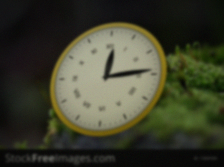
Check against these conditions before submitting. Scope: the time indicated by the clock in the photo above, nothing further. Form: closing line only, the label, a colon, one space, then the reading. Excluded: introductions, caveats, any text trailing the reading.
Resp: 12:14
